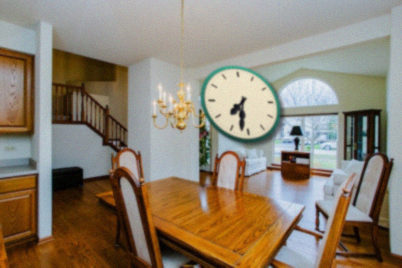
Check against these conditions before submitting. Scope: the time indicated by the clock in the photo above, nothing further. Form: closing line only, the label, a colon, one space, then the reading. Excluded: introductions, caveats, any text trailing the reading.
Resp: 7:32
